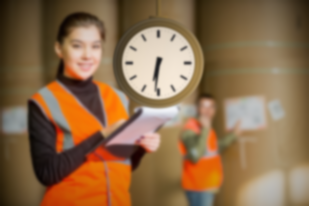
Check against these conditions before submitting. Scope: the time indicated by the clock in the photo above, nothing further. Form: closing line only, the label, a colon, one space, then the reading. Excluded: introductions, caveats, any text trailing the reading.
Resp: 6:31
